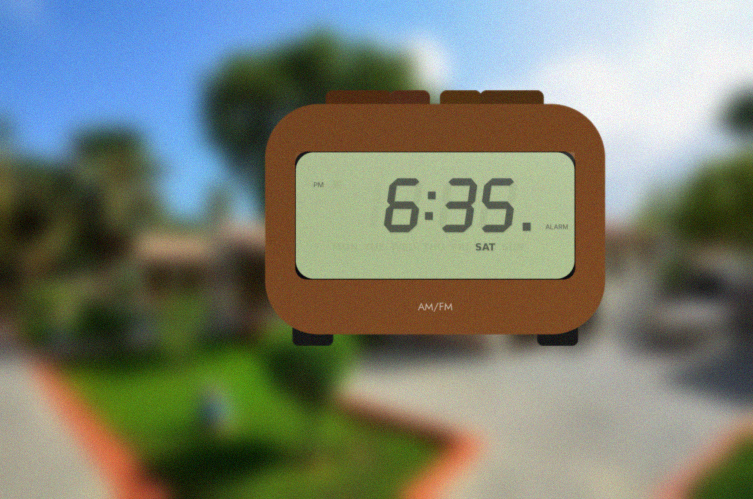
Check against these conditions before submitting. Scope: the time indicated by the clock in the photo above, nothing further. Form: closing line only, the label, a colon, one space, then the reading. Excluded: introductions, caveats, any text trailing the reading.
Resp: 6:35
